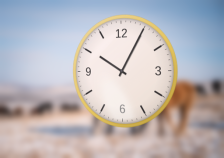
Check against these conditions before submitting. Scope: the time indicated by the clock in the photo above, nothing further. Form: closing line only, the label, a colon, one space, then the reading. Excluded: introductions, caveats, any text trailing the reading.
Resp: 10:05
